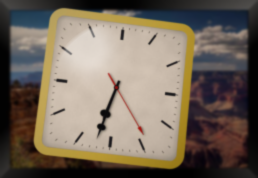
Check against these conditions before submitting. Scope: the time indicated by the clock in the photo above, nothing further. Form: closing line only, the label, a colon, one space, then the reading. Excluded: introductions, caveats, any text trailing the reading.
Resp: 6:32:24
